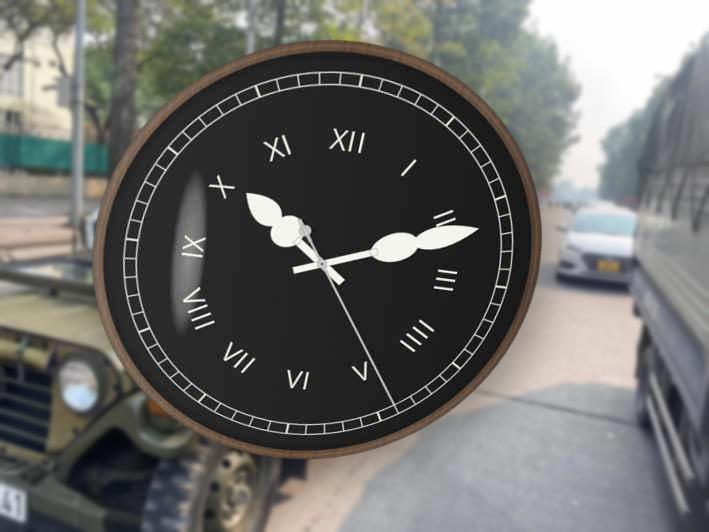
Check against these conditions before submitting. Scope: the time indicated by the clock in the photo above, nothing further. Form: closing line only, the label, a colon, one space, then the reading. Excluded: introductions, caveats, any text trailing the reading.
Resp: 10:11:24
